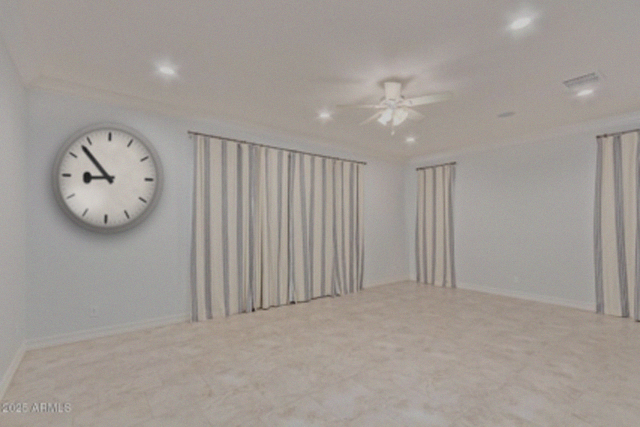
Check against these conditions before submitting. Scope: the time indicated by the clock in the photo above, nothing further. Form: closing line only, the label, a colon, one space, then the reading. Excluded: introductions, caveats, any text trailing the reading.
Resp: 8:53
